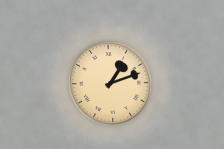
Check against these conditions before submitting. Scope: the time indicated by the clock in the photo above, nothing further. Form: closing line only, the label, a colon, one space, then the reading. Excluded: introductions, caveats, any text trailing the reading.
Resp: 1:12
